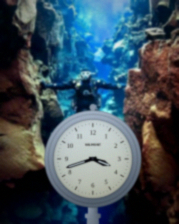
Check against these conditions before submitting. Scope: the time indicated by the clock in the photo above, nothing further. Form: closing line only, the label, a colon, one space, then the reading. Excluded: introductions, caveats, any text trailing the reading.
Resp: 3:42
